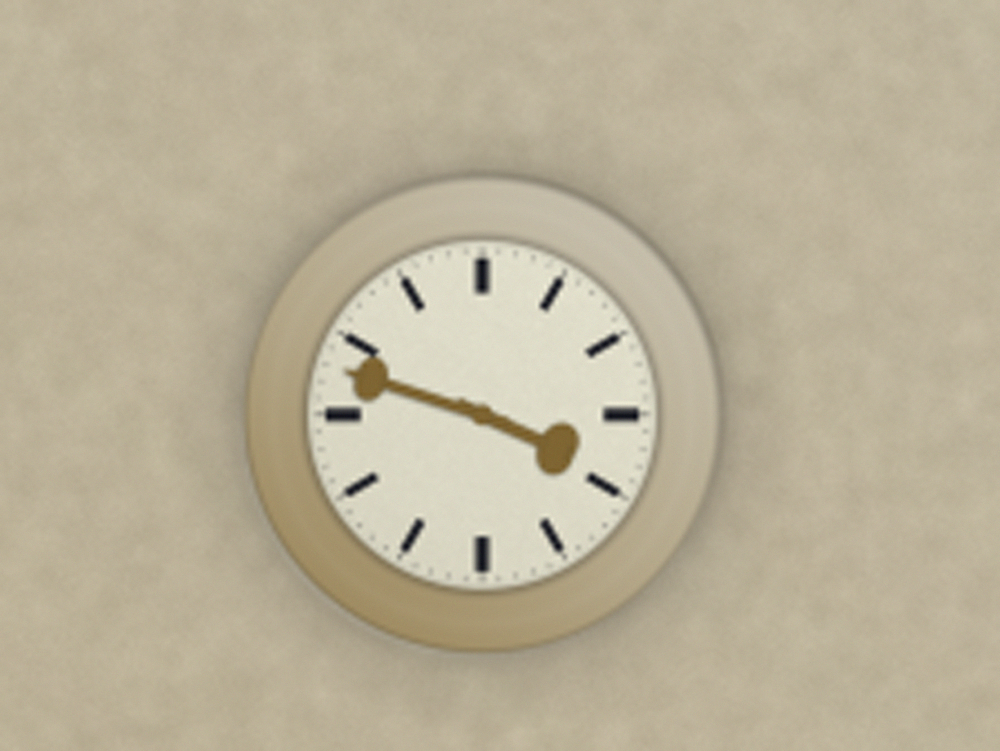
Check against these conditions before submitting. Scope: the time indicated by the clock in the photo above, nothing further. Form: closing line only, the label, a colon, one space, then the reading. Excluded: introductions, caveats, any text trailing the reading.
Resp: 3:48
